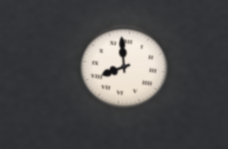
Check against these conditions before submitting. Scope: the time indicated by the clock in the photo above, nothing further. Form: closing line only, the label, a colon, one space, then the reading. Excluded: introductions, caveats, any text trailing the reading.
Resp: 7:58
